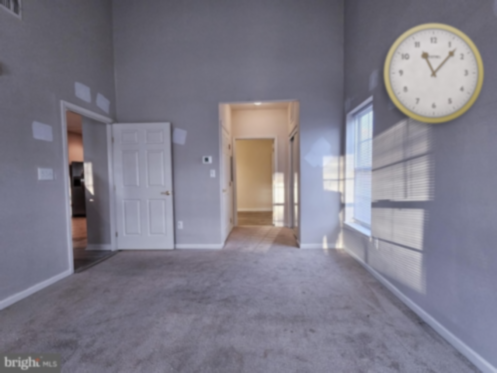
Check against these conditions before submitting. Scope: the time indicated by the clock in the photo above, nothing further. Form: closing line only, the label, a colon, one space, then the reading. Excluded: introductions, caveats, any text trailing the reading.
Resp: 11:07
